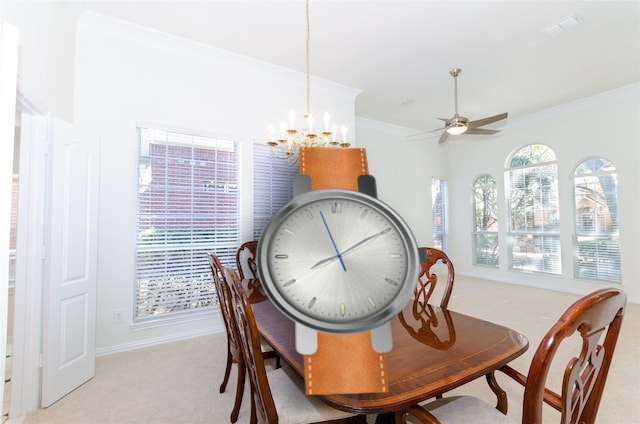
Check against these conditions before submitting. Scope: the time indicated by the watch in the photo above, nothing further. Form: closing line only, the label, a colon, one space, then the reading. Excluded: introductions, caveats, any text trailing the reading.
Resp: 8:09:57
